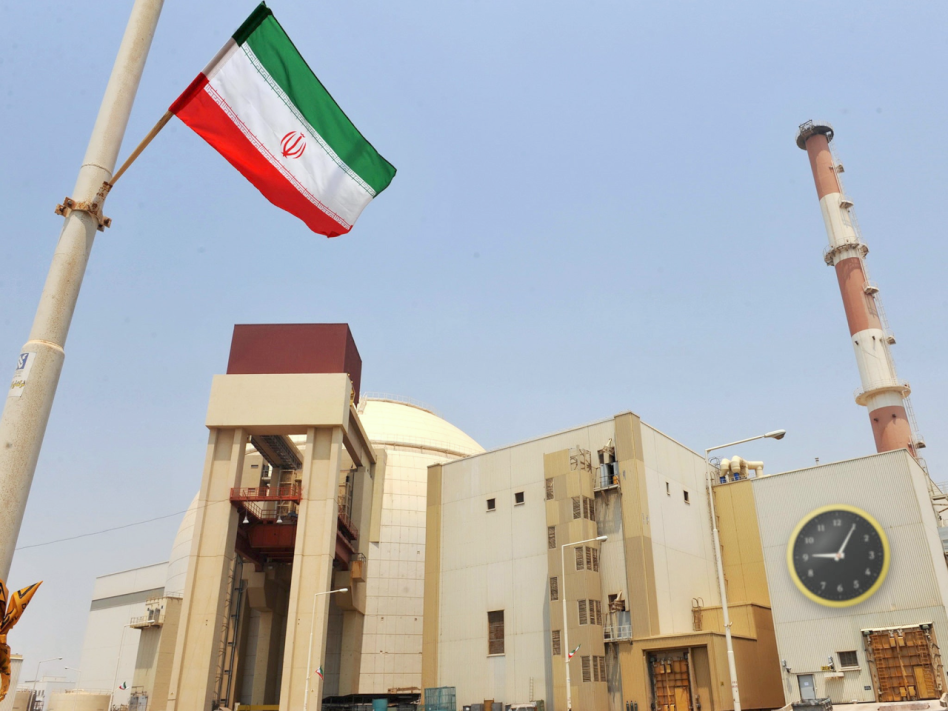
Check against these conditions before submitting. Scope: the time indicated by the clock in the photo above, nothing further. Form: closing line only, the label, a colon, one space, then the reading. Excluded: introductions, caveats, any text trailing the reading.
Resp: 9:05
